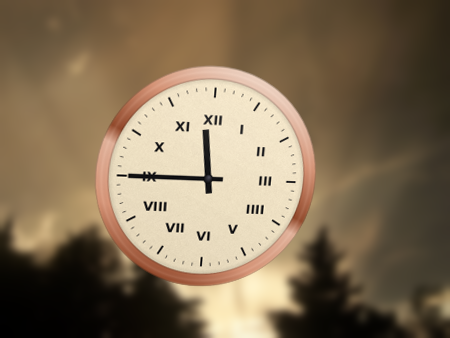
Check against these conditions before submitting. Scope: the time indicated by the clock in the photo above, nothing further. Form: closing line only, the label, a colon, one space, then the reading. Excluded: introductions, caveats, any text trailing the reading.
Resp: 11:45
